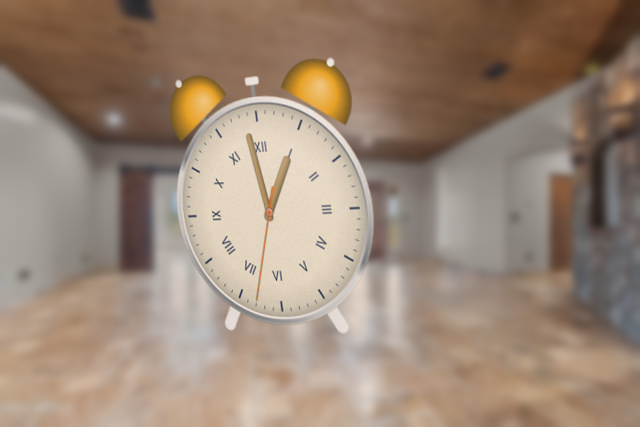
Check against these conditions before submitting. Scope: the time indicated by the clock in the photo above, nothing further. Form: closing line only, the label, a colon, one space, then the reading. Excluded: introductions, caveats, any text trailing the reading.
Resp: 12:58:33
